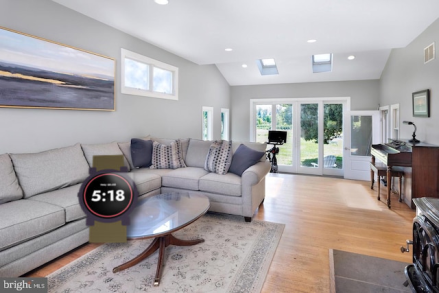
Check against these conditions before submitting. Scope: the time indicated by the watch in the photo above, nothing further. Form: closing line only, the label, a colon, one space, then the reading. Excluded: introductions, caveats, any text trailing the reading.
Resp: 5:18
